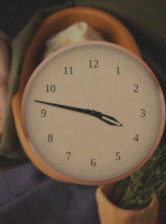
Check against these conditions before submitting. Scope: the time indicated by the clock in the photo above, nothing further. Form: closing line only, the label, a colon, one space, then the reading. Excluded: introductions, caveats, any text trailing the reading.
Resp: 3:47
